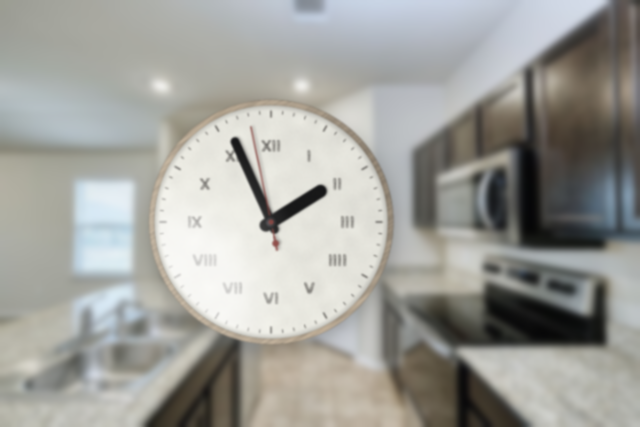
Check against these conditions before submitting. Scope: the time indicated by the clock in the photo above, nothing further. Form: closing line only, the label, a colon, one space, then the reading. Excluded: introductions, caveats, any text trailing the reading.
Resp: 1:55:58
